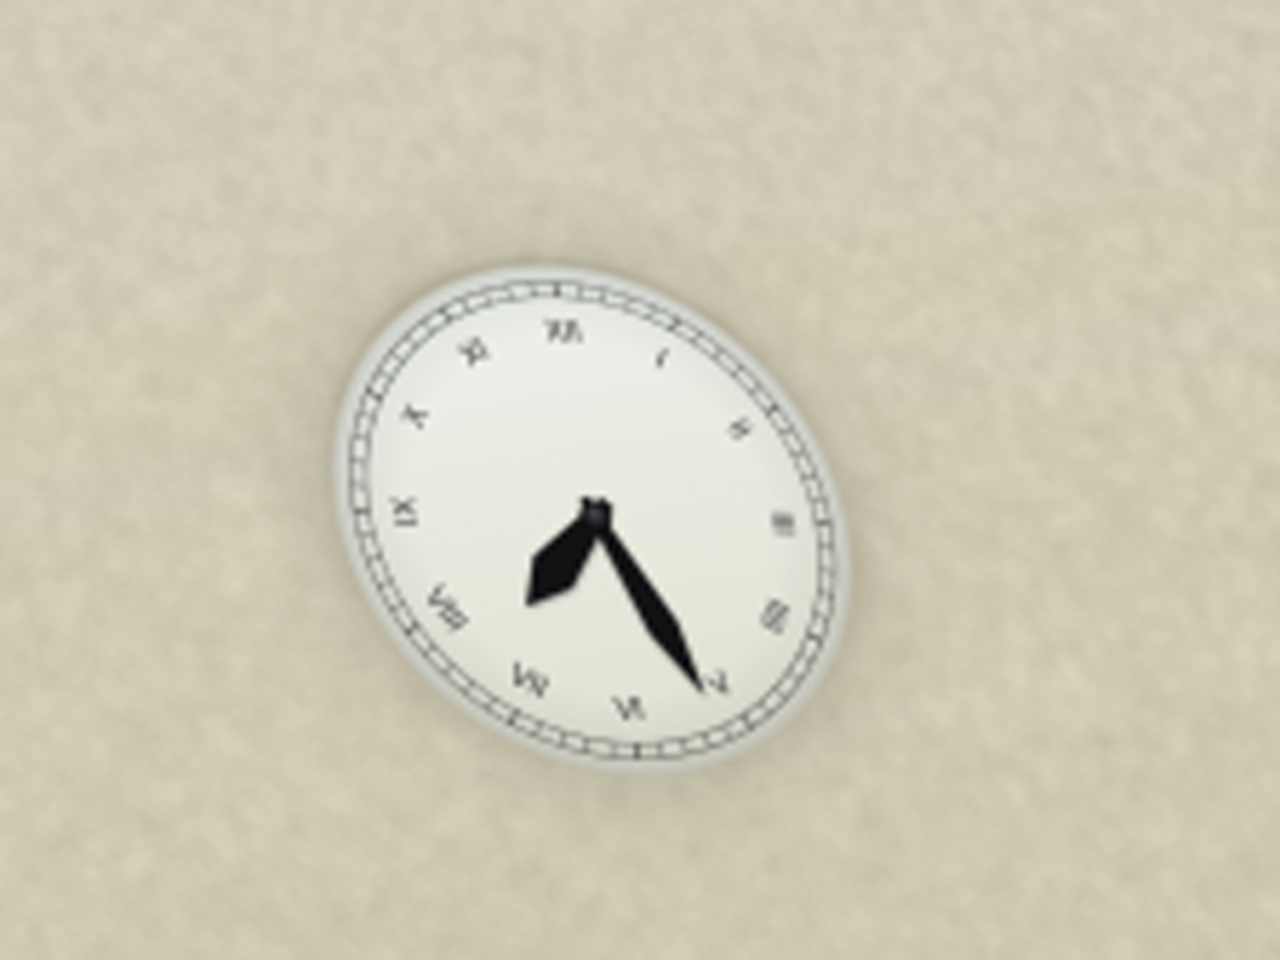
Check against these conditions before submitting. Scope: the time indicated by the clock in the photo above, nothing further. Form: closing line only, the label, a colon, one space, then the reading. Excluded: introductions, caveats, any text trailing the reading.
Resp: 7:26
